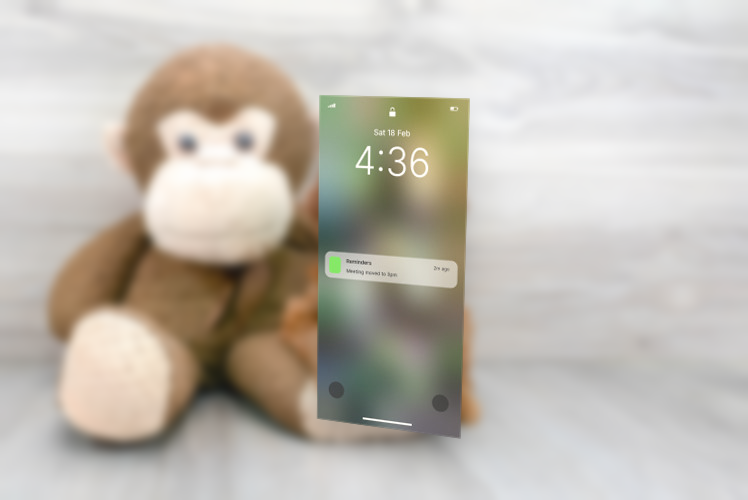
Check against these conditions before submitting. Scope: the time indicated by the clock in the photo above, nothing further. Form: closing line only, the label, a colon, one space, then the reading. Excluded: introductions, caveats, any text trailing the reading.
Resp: 4:36
